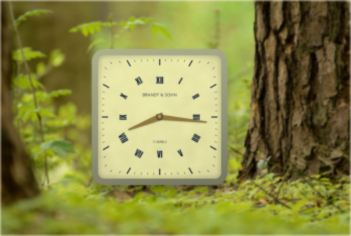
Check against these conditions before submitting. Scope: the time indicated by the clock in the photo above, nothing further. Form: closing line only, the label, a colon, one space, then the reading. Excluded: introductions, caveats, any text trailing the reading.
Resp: 8:16
